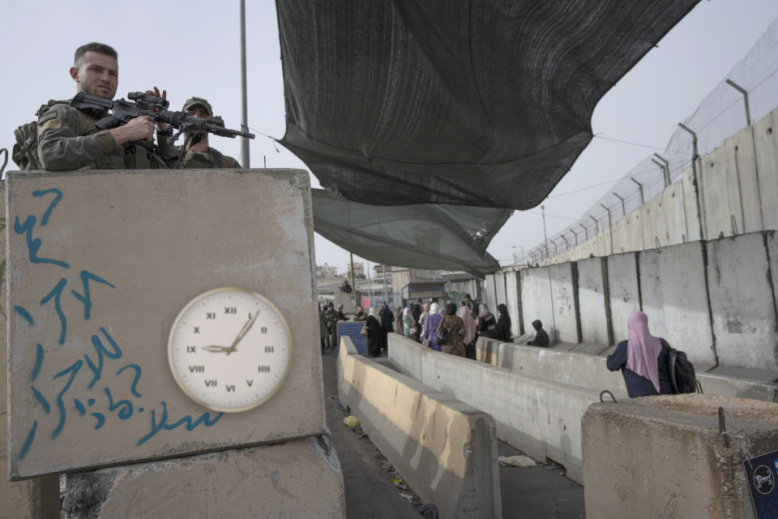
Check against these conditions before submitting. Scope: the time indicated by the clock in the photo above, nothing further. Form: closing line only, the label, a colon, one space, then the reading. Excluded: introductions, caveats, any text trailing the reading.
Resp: 9:06
